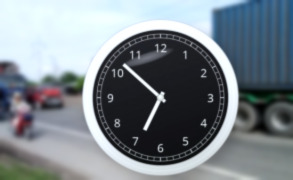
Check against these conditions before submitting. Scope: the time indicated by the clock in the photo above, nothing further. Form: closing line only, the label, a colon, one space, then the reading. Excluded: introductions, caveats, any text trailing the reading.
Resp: 6:52
